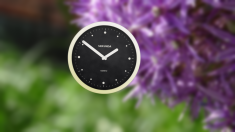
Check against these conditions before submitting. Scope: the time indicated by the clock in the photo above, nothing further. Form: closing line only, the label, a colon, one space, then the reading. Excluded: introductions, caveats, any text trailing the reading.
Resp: 1:51
